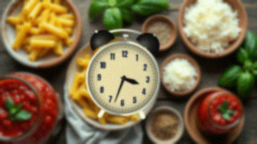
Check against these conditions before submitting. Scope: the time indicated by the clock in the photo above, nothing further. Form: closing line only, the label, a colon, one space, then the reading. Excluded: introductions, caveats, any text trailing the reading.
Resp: 3:33
